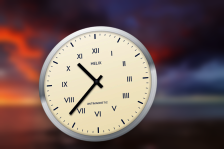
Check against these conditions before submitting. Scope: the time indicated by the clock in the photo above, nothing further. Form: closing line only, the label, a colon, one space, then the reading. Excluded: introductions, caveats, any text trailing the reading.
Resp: 10:37
